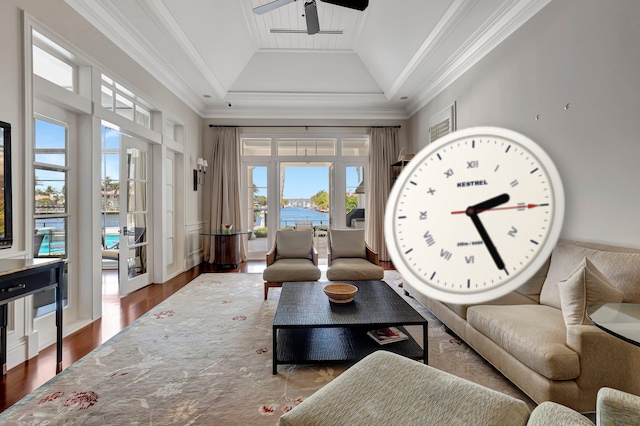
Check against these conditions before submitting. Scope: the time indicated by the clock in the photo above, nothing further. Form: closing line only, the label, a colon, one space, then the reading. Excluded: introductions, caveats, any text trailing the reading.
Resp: 2:25:15
